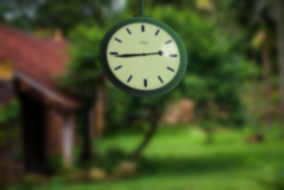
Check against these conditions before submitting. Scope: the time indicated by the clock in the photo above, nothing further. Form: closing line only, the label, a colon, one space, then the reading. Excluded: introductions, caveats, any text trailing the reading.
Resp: 2:44
